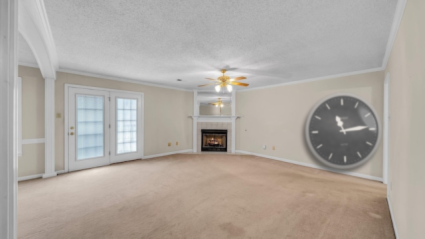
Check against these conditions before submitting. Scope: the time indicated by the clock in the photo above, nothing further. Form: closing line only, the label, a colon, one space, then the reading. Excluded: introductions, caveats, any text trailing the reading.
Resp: 11:14
